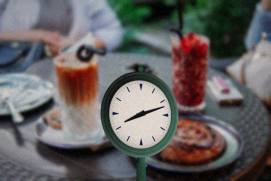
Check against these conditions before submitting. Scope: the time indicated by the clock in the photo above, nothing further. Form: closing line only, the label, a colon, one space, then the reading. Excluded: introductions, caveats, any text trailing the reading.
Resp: 8:12
